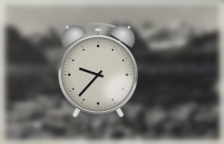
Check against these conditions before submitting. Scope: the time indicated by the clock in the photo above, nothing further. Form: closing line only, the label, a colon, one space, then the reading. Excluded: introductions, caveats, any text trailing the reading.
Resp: 9:37
